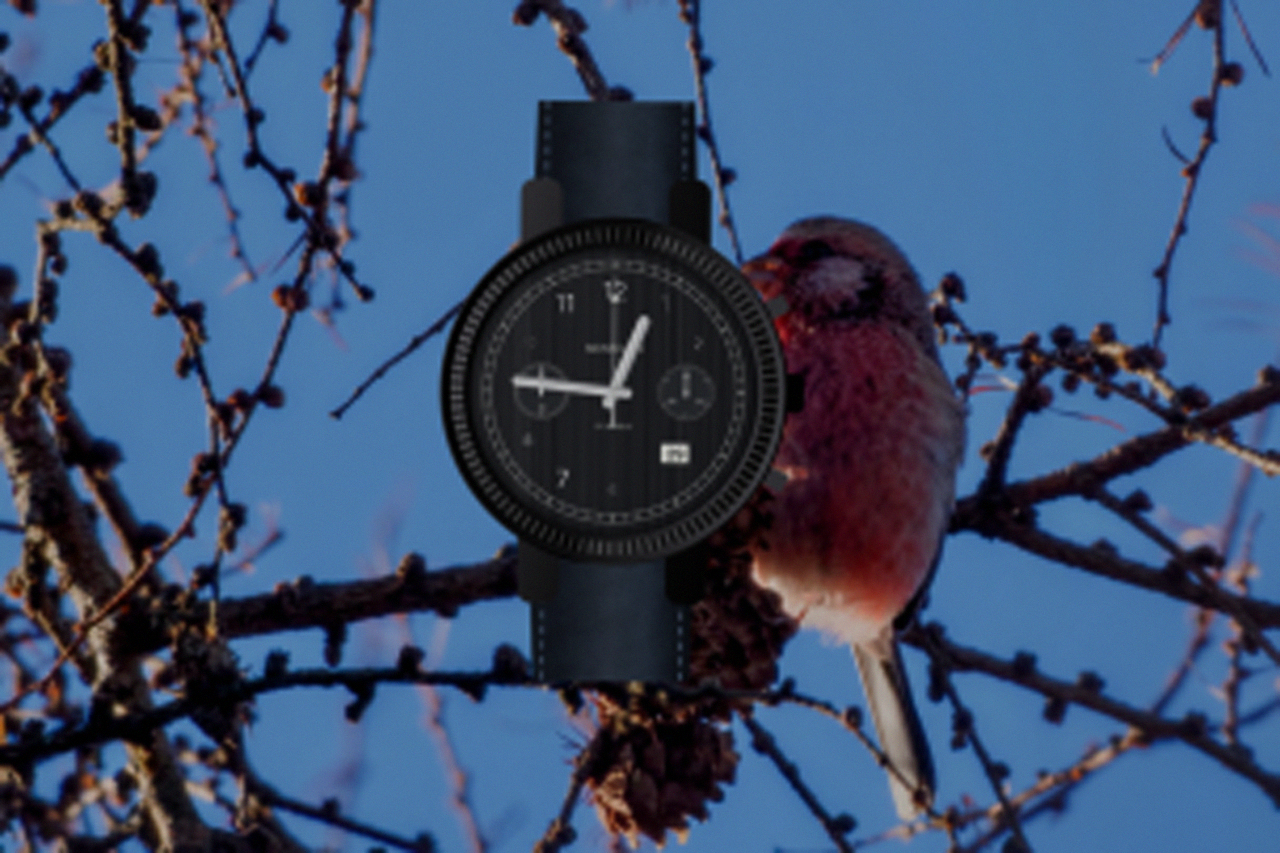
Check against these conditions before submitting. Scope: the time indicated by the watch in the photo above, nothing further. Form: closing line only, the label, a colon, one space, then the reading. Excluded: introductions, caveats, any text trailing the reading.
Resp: 12:46
